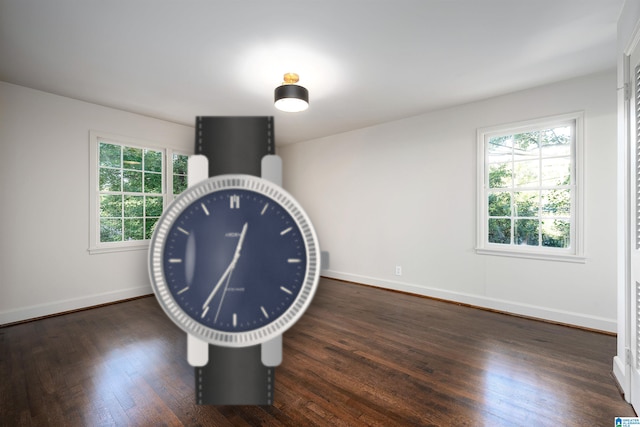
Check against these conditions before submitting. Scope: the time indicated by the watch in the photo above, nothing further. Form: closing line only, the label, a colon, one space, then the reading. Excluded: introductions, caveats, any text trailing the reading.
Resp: 12:35:33
